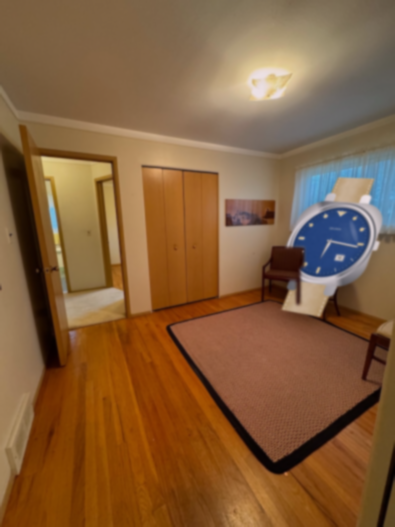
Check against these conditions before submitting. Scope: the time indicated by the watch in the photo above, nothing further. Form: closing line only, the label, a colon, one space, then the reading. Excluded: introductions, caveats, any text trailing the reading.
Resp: 6:16
